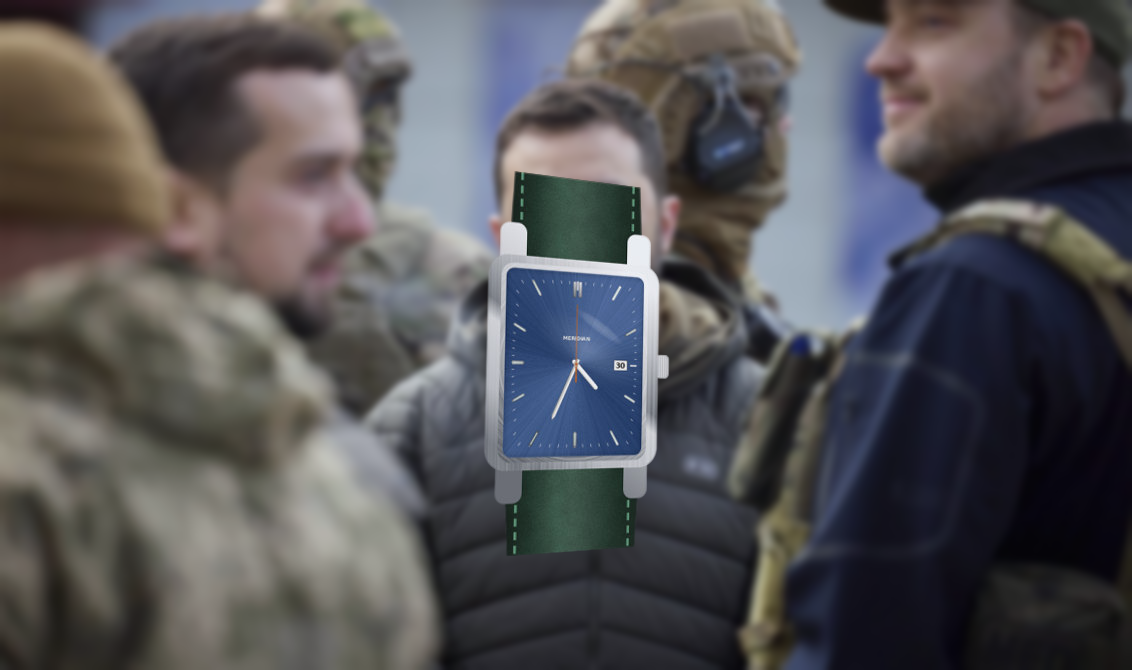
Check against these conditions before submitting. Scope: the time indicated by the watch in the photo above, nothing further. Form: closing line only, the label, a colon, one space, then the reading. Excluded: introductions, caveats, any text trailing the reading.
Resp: 4:34:00
